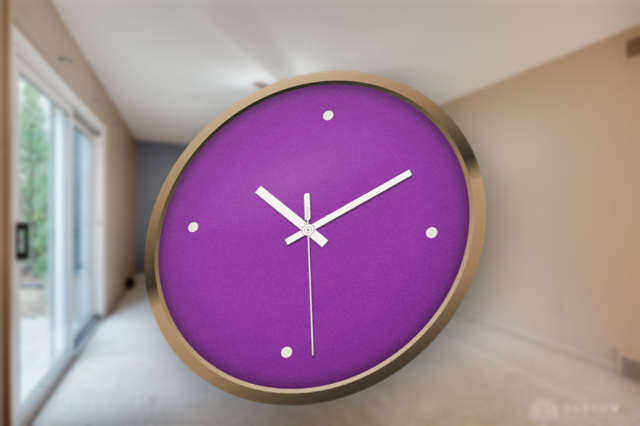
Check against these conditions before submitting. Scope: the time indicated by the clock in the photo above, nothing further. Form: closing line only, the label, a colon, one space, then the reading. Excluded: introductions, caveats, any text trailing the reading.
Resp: 10:09:28
